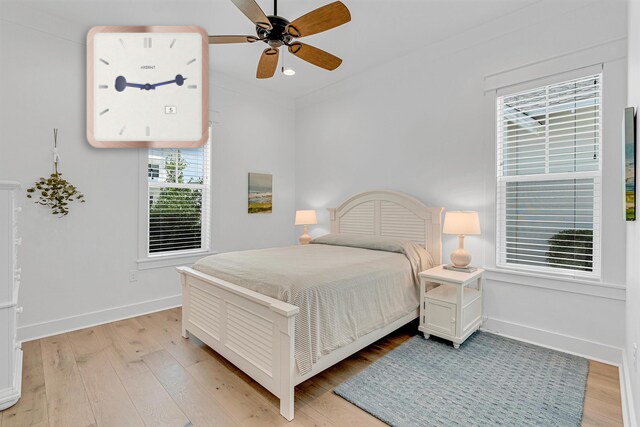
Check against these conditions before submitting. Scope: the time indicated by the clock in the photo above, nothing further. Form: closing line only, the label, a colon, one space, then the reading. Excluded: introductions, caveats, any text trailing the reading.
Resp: 9:13
